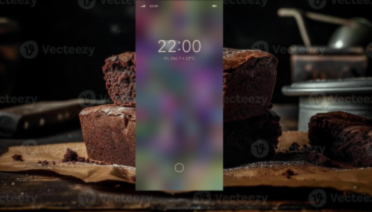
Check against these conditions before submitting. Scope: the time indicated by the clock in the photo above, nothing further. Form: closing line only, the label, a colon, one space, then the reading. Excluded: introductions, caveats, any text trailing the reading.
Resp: 22:00
